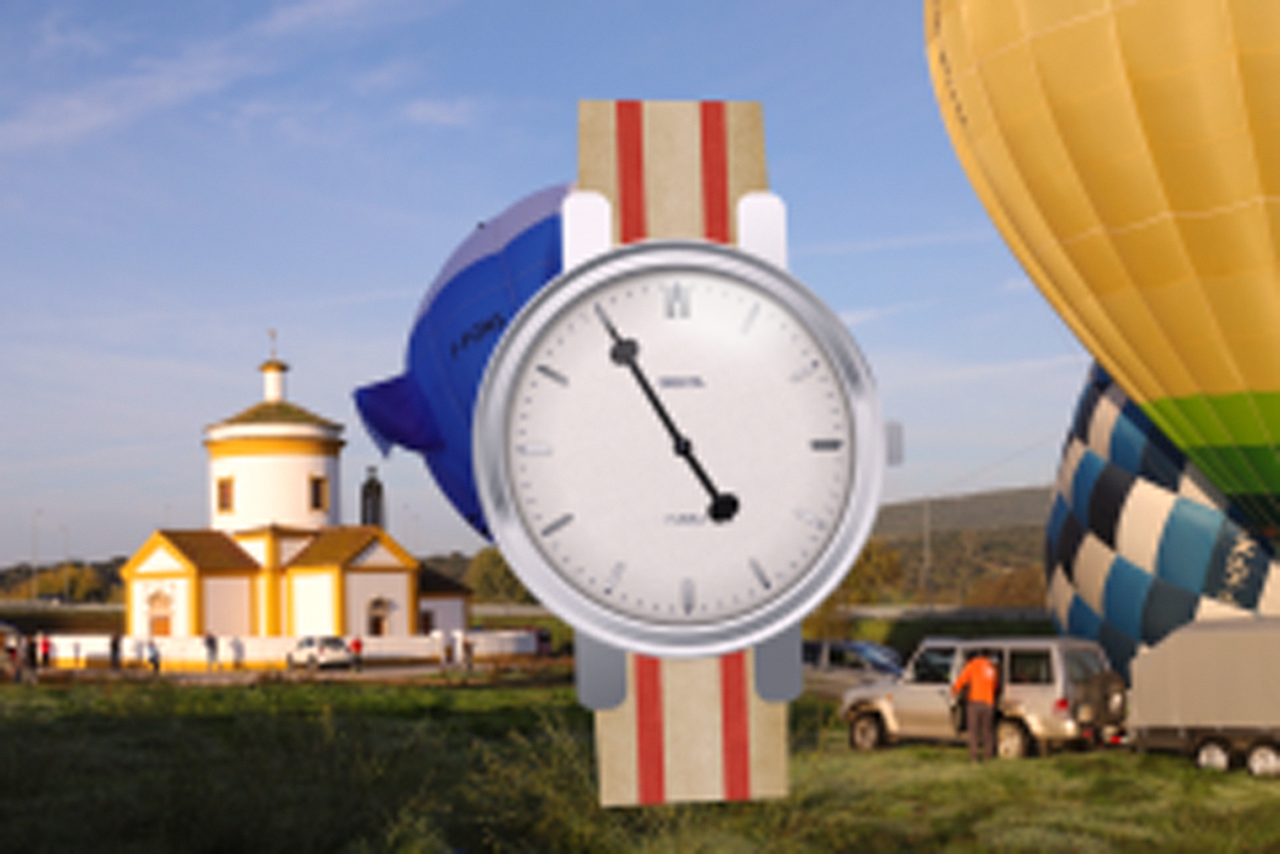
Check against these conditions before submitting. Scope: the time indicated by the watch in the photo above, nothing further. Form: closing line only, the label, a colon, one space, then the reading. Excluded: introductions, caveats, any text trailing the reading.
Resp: 4:55
